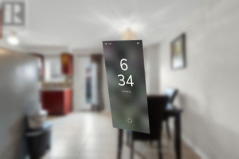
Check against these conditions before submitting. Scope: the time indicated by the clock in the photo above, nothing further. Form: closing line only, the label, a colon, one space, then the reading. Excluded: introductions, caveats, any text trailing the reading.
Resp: 6:34
